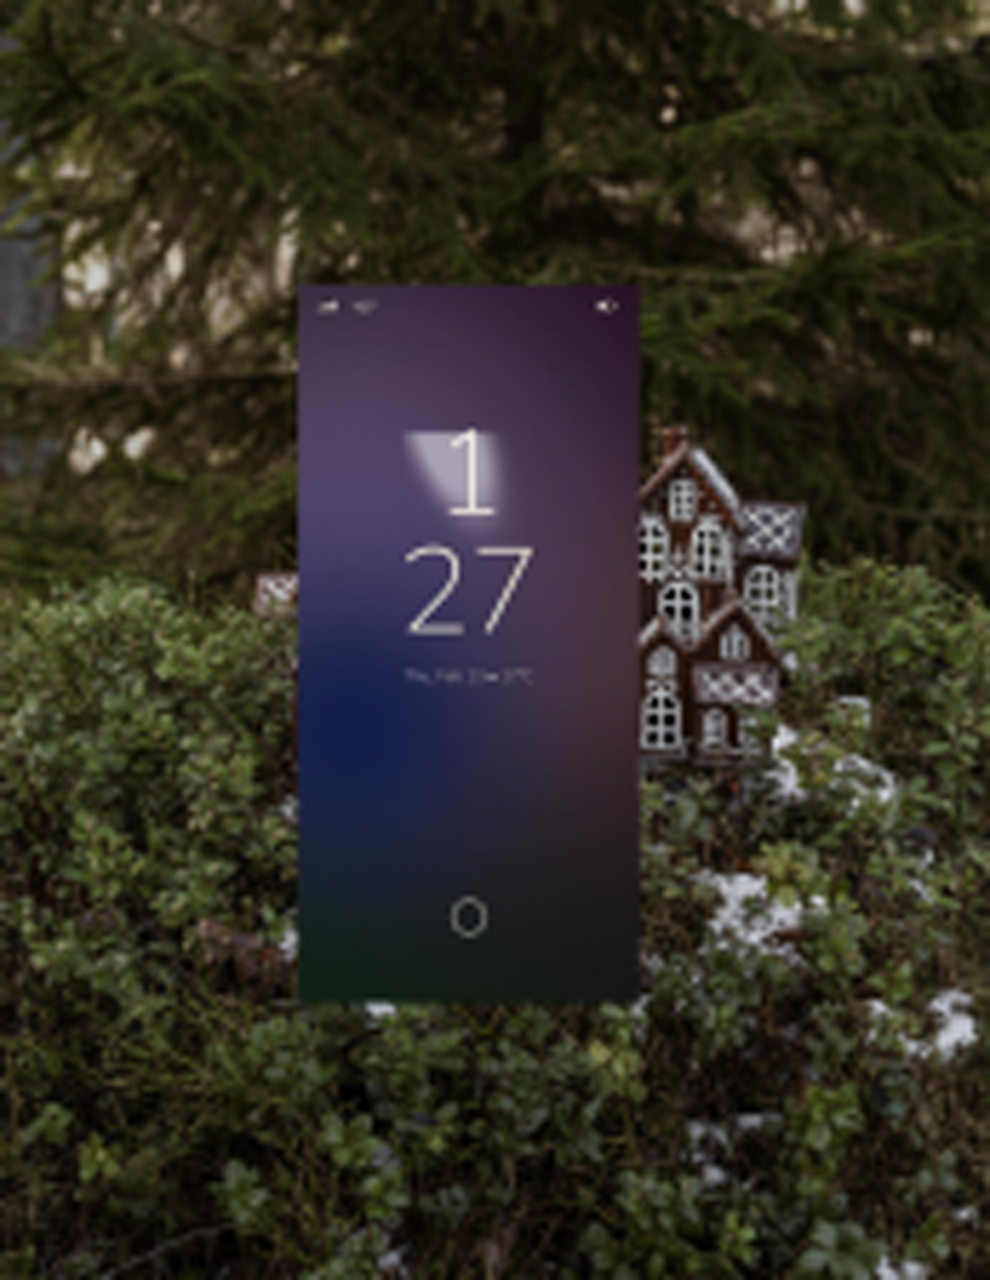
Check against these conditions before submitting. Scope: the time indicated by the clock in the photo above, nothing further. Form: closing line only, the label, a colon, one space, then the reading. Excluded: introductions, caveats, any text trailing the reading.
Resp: 1:27
